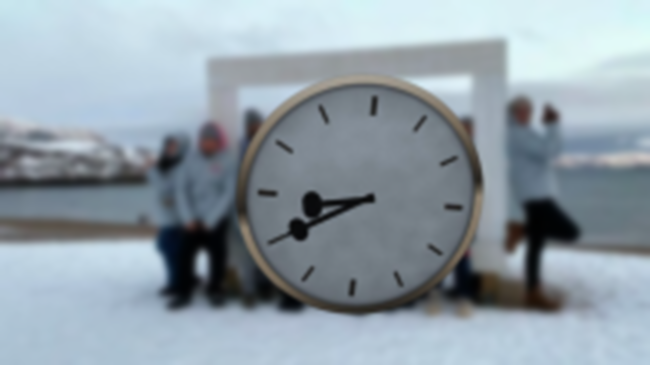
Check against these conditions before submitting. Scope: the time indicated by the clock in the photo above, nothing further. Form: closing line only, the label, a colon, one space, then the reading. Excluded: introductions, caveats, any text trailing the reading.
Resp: 8:40
